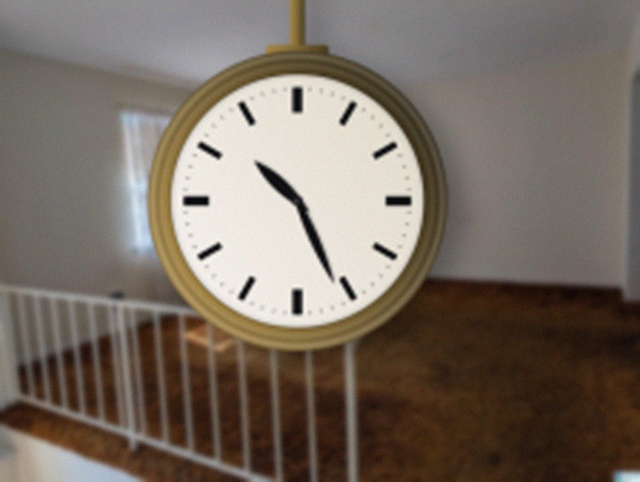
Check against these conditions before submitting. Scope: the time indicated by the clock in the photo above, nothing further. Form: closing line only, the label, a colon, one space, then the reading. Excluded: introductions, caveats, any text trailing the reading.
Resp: 10:26
